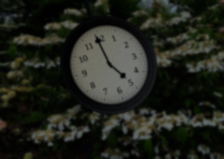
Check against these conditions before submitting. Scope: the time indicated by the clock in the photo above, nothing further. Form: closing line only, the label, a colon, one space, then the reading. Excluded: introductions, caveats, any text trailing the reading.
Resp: 4:59
